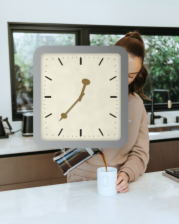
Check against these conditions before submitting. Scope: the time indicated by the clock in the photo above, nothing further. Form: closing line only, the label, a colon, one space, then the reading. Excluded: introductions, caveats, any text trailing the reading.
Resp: 12:37
